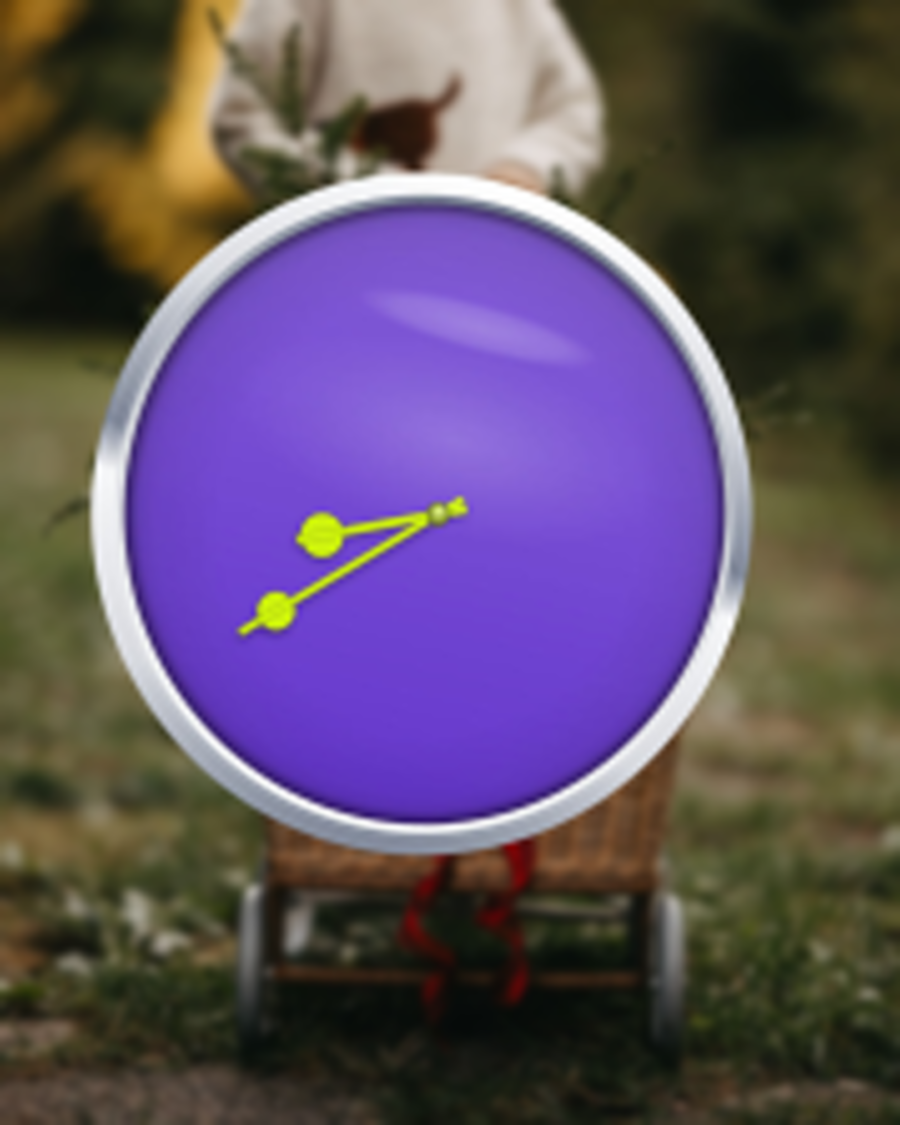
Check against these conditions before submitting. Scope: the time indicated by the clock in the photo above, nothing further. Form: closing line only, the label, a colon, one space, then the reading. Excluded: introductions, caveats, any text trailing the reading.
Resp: 8:40
